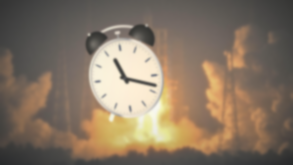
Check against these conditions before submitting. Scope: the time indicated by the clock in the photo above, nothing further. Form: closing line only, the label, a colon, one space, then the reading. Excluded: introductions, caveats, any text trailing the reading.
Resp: 11:18
